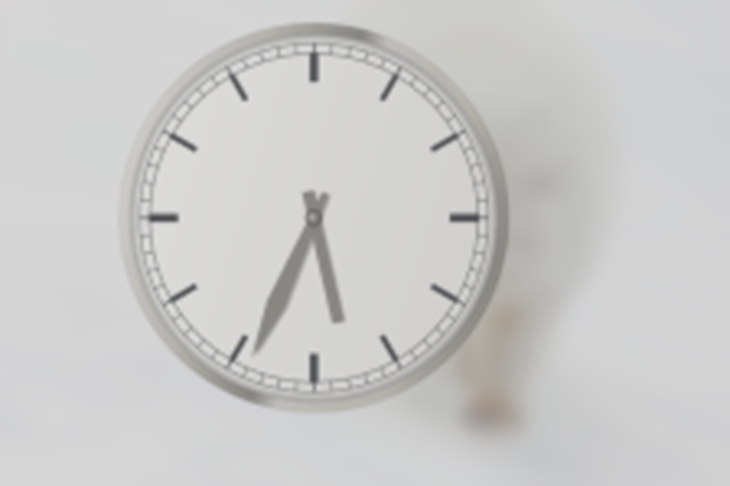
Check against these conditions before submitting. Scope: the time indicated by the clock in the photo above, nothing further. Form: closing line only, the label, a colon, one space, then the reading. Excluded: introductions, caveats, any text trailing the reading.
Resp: 5:34
